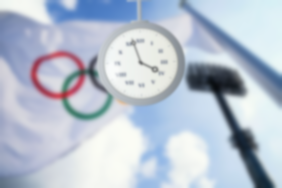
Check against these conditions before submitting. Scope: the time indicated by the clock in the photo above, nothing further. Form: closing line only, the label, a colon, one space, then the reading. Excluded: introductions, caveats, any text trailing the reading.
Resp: 3:57
